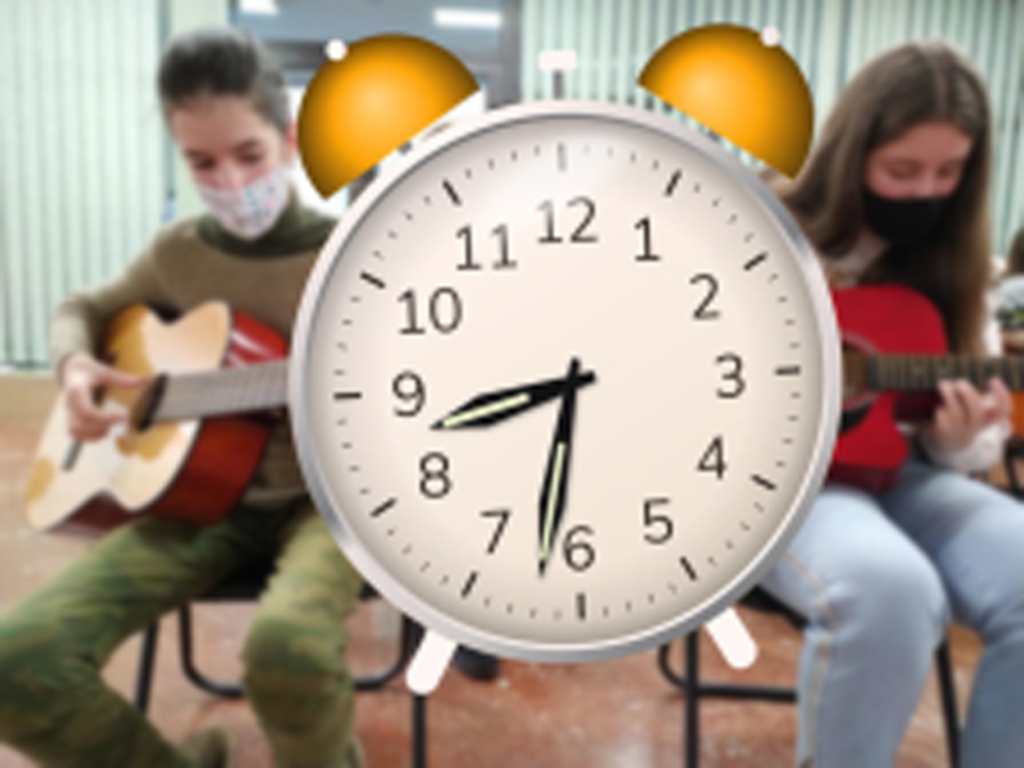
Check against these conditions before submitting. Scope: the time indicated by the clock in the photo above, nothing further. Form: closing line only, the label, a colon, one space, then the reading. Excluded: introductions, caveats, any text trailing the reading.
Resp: 8:32
